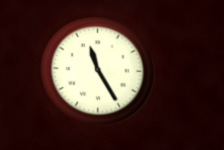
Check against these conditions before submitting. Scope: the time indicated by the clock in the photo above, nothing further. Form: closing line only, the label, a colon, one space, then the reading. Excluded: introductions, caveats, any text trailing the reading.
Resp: 11:25
